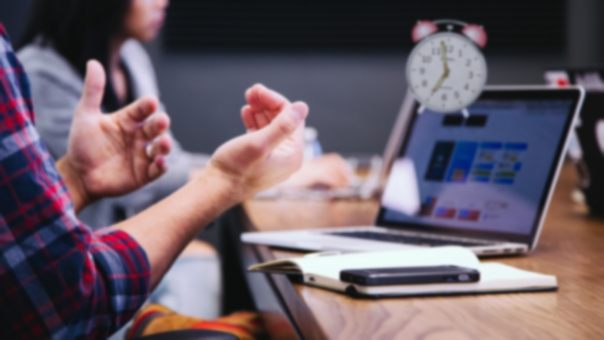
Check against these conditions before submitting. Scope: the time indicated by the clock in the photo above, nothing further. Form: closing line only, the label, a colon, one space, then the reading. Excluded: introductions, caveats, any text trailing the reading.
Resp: 6:58
